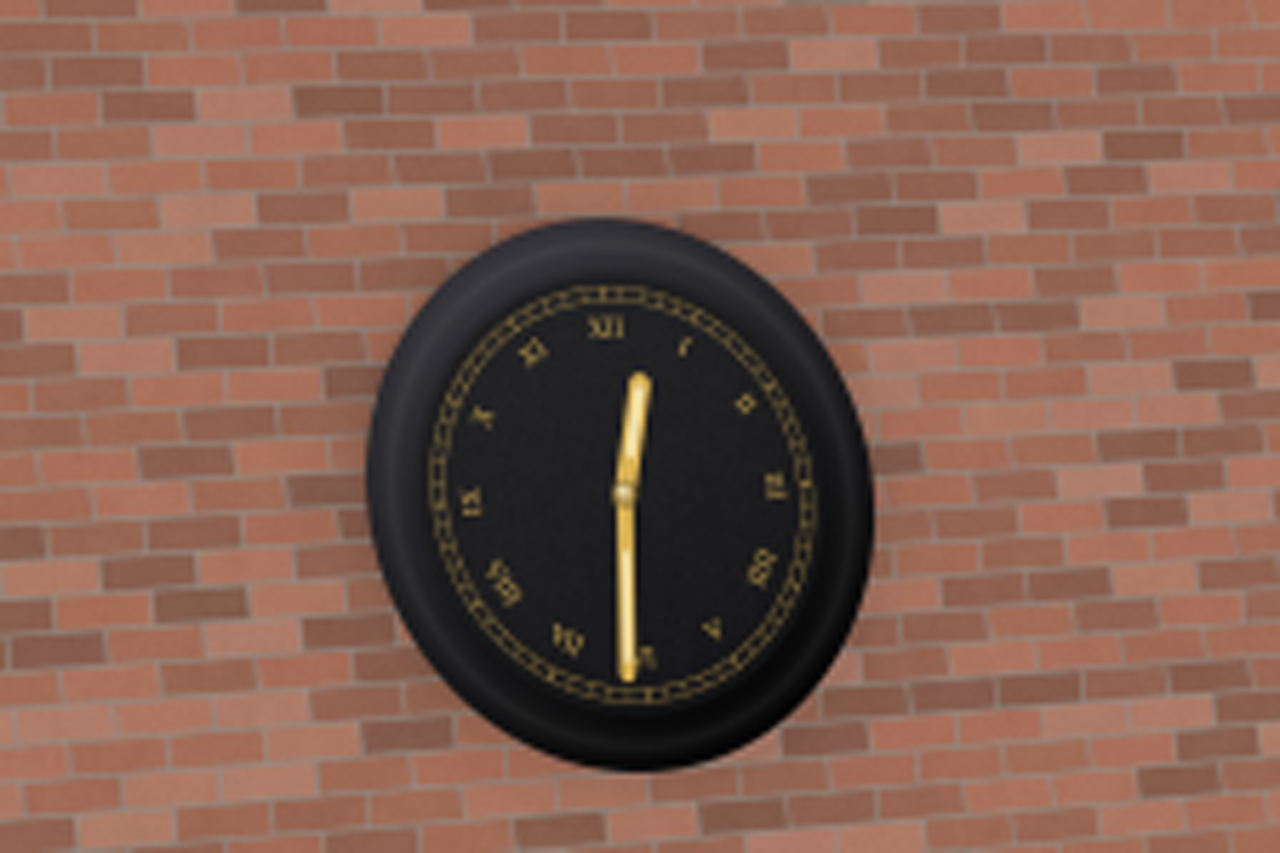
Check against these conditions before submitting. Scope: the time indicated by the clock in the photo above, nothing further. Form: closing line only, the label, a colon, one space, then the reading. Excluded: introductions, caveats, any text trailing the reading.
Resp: 12:31
